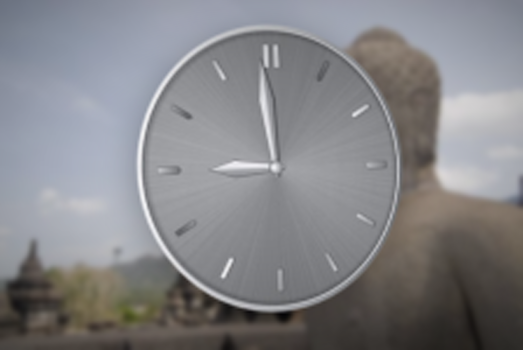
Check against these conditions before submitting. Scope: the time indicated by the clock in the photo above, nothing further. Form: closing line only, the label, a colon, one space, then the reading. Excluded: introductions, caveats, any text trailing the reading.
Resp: 8:59
